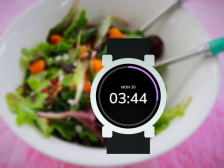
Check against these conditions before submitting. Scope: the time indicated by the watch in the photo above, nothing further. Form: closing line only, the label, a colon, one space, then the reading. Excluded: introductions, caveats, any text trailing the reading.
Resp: 3:44
